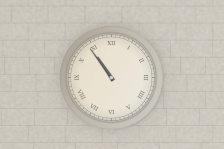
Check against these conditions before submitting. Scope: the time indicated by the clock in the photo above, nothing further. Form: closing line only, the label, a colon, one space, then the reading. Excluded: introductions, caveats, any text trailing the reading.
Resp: 10:54
